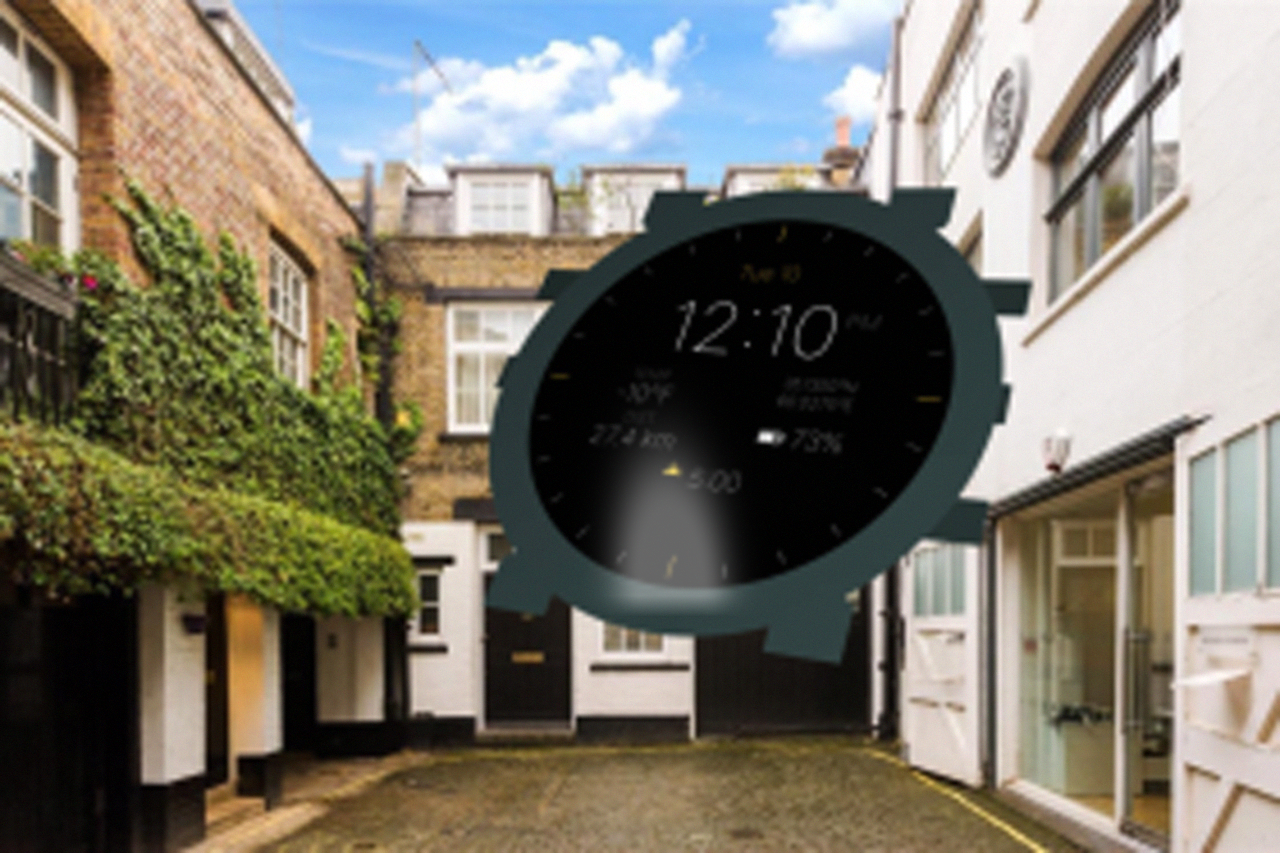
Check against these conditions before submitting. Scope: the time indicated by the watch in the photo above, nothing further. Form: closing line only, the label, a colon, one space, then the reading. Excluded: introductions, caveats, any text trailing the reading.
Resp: 12:10
